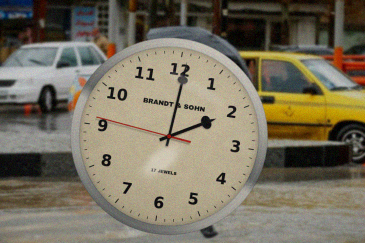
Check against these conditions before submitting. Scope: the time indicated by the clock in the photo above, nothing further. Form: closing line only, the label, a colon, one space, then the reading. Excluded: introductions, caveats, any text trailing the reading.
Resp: 2:00:46
